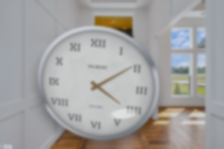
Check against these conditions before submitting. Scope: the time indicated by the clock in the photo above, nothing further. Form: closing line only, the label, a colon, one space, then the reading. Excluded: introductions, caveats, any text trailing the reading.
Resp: 4:09
